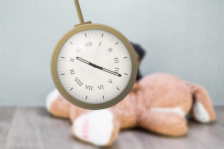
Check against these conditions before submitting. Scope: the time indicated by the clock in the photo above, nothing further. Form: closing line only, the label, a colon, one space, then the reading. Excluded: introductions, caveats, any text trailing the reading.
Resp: 10:21
